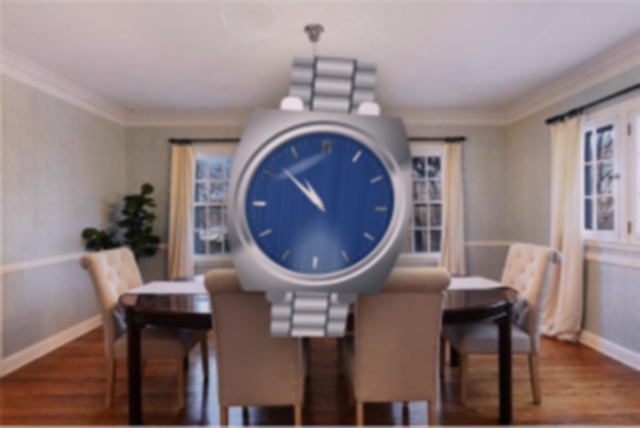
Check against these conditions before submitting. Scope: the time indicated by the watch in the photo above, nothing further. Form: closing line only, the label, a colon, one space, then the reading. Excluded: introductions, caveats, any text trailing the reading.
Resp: 10:52
